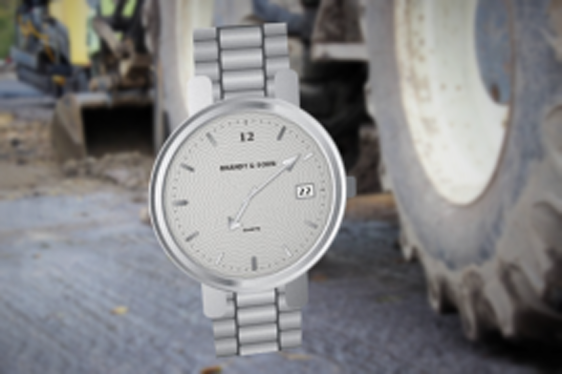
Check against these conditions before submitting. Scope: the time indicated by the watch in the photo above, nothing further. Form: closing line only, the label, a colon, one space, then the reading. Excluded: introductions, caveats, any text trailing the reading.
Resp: 7:09
